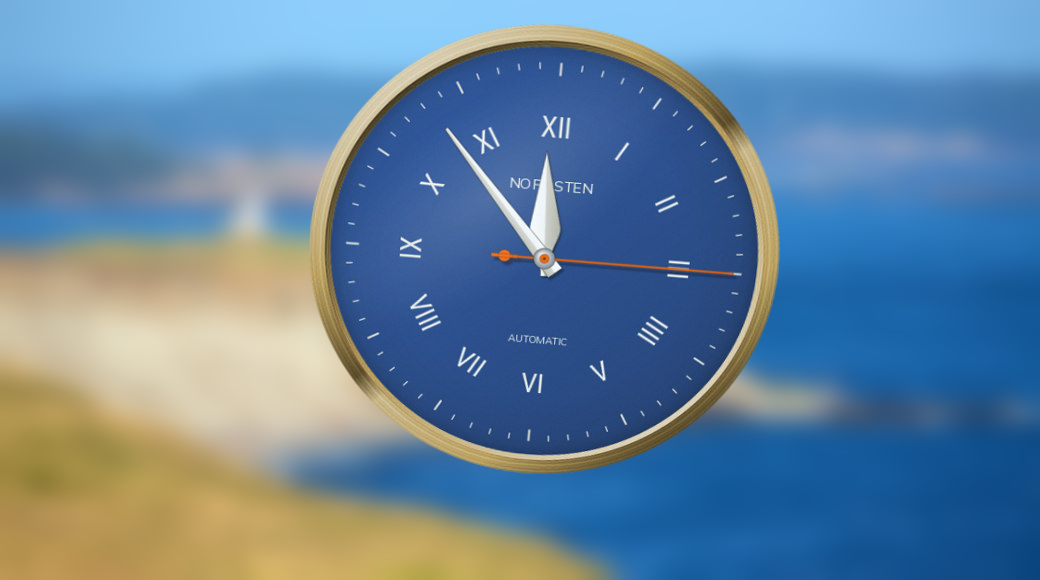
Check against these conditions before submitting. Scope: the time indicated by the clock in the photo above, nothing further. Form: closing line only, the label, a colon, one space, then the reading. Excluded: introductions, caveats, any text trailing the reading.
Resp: 11:53:15
